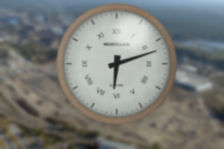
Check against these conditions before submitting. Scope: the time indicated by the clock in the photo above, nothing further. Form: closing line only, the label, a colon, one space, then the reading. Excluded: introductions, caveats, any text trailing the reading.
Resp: 6:12
